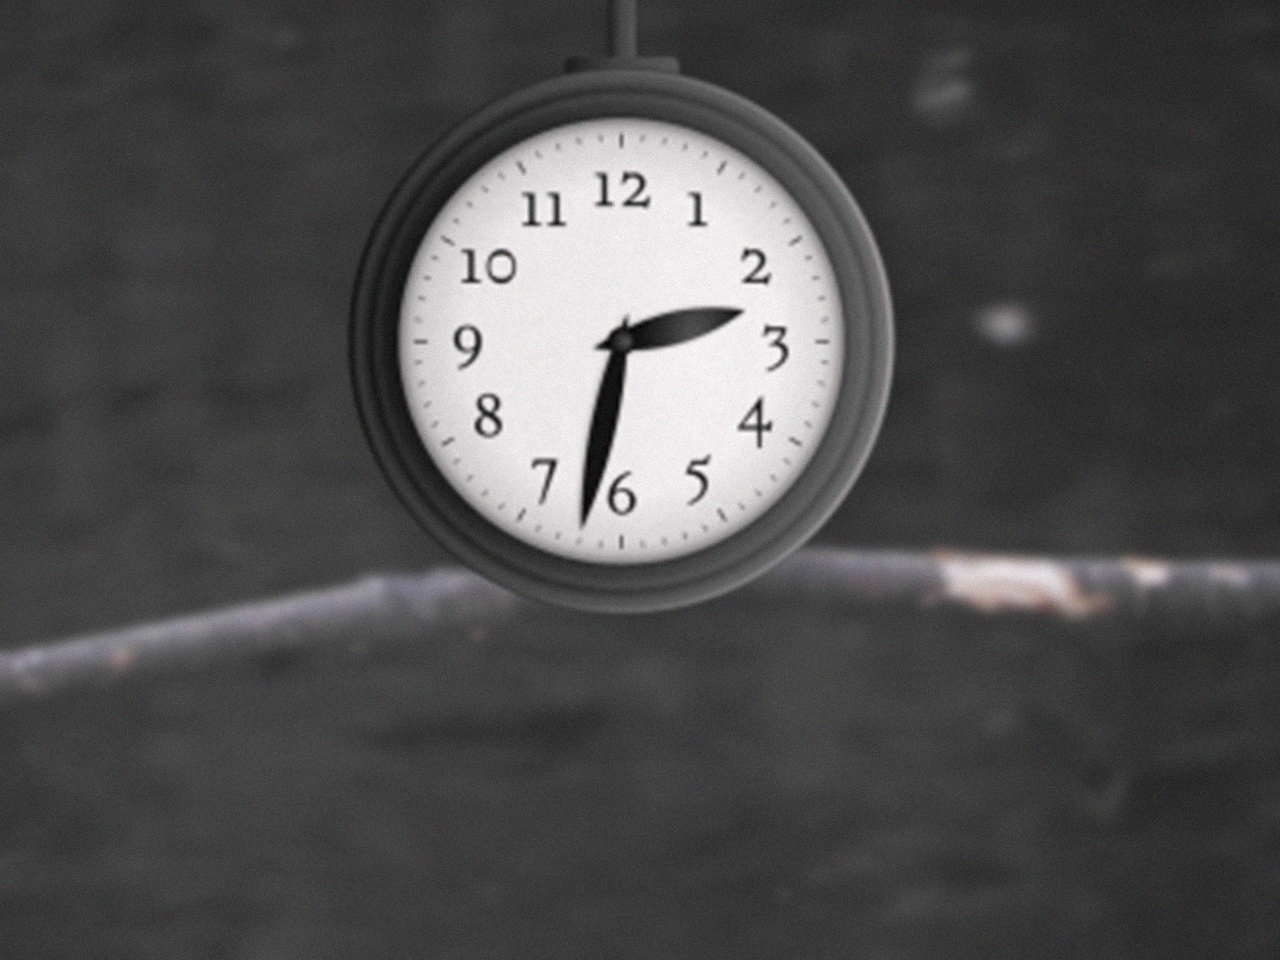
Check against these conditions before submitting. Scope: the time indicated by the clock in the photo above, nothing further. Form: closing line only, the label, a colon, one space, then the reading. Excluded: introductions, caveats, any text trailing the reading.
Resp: 2:32
